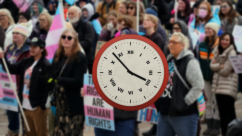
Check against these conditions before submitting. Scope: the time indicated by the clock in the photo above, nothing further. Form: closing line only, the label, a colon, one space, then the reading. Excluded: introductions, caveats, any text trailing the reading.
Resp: 3:53
